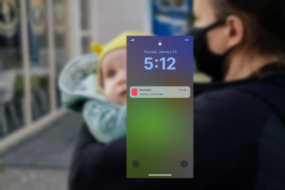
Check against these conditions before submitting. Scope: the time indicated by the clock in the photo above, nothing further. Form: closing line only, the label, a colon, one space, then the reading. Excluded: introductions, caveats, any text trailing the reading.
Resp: 5:12
